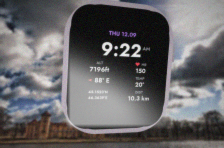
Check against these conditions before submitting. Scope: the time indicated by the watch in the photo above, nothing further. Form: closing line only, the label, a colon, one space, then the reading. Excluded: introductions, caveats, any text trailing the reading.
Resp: 9:22
